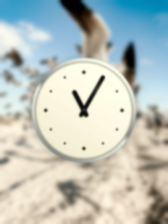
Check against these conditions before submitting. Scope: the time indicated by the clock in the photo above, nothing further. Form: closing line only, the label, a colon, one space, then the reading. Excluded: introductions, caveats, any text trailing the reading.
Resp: 11:05
